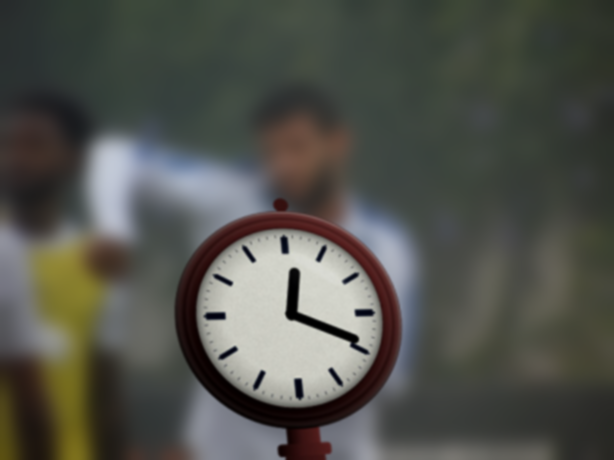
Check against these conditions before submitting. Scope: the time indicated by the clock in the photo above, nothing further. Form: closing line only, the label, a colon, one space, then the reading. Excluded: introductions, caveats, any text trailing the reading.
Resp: 12:19
